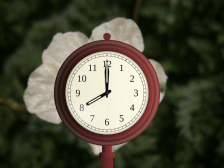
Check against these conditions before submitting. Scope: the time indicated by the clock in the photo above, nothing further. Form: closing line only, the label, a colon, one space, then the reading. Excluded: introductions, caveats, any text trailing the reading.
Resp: 8:00
